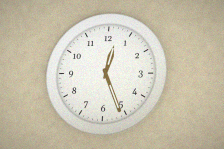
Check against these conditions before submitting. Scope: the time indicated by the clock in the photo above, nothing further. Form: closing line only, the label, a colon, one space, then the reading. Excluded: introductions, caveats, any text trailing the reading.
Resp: 12:26
